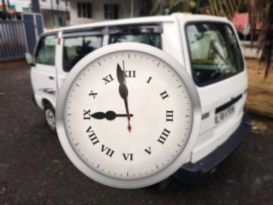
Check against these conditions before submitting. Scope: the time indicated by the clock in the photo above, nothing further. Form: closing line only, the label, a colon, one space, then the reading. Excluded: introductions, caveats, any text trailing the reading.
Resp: 8:57:59
